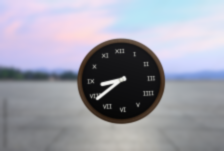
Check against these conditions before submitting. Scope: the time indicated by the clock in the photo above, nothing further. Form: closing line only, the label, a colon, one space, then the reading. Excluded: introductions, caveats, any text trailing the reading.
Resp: 8:39
